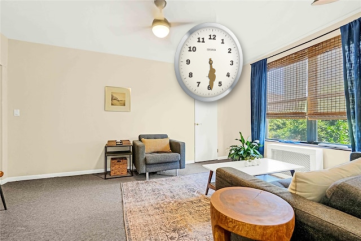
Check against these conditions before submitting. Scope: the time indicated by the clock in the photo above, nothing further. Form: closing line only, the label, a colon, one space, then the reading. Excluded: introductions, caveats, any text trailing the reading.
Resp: 5:29
